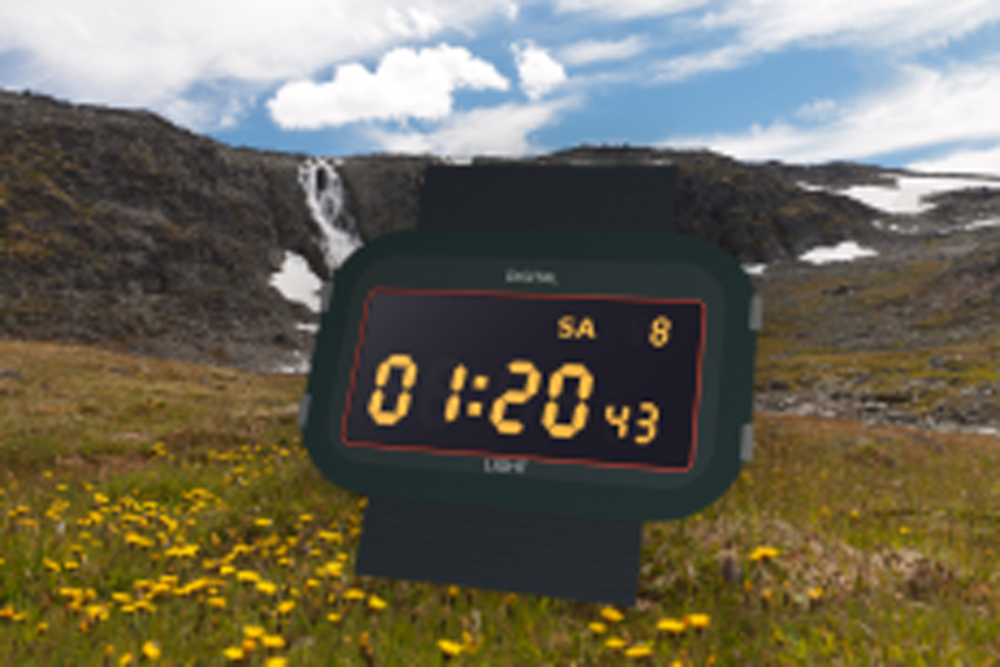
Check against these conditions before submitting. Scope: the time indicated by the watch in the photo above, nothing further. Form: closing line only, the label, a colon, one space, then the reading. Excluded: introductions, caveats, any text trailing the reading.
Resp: 1:20:43
